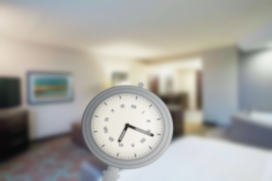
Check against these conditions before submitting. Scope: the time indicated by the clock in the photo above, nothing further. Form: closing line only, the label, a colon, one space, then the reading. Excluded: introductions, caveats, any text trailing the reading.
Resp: 6:16
